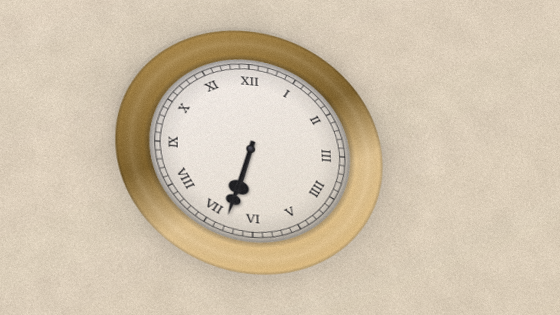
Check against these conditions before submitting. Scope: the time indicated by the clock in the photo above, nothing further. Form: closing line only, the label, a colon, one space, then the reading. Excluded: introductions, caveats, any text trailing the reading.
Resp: 6:33
